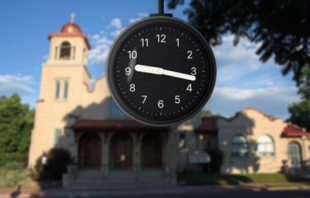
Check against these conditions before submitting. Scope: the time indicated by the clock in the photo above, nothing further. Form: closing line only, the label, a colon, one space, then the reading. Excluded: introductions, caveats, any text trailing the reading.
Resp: 9:17
